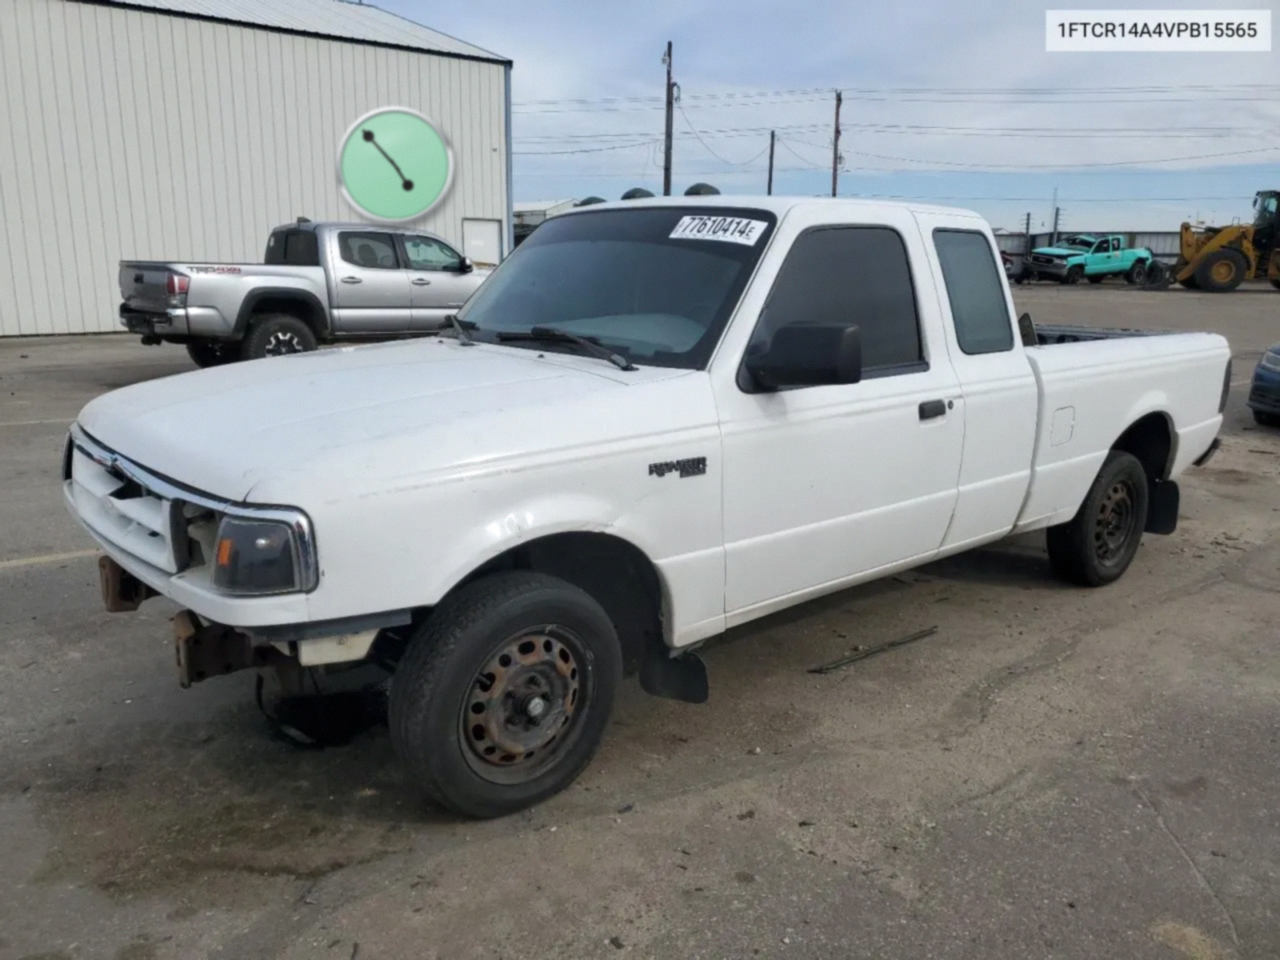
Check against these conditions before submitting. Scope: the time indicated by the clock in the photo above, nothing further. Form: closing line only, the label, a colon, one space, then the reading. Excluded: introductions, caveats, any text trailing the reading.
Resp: 4:53
